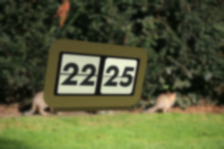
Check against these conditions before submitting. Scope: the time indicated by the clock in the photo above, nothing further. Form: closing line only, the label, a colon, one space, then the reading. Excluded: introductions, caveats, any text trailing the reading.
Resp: 22:25
